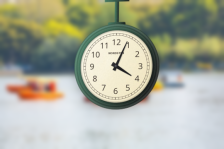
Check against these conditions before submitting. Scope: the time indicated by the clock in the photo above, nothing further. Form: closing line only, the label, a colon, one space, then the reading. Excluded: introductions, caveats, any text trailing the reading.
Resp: 4:04
